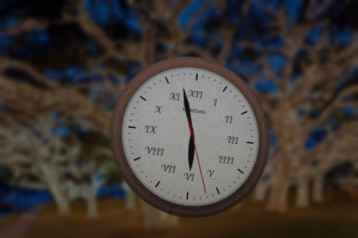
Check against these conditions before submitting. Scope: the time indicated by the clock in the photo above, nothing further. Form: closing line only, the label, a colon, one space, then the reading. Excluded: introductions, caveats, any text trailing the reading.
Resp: 5:57:27
